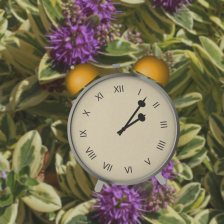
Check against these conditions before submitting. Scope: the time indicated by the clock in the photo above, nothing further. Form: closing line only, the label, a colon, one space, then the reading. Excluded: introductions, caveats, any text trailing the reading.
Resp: 2:07
